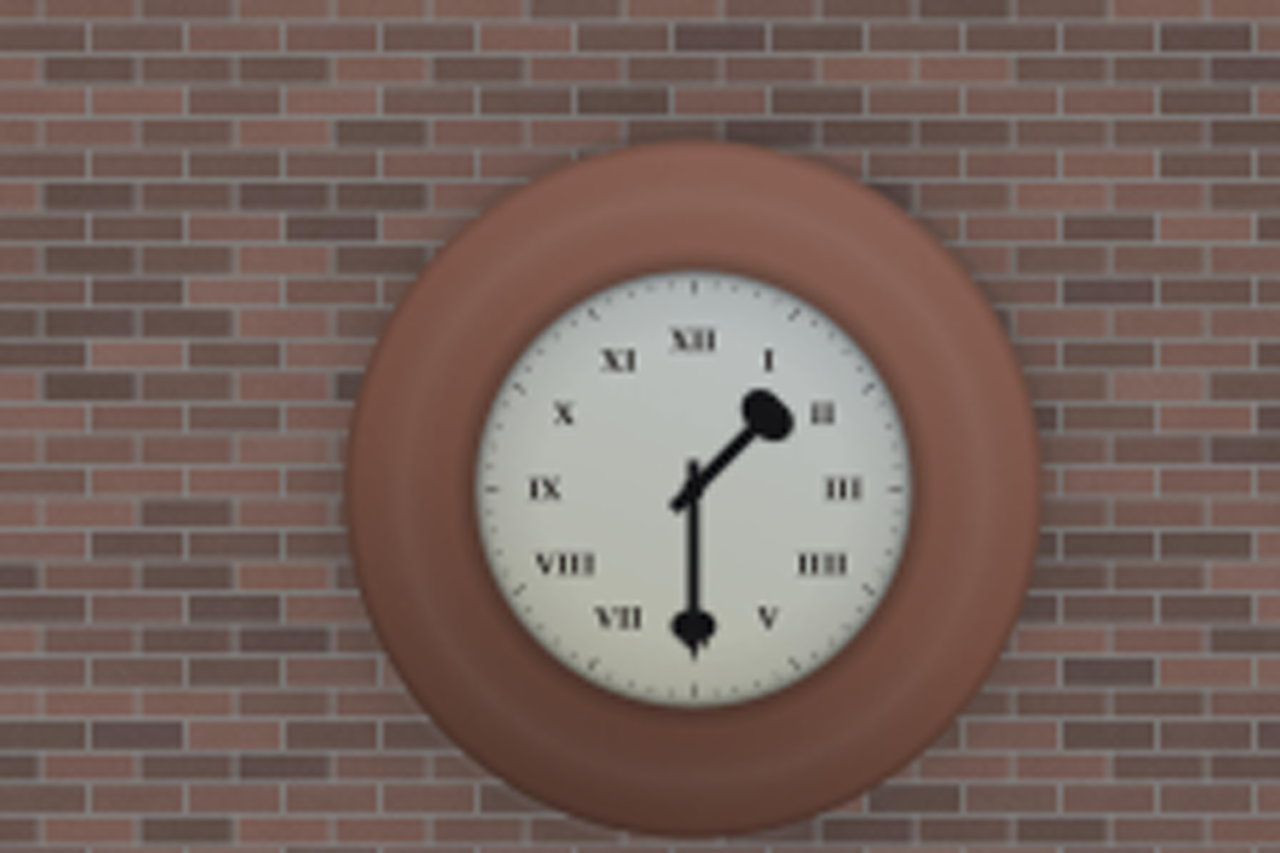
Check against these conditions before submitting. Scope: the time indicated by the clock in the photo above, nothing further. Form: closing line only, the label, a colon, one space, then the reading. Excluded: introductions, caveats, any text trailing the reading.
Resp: 1:30
